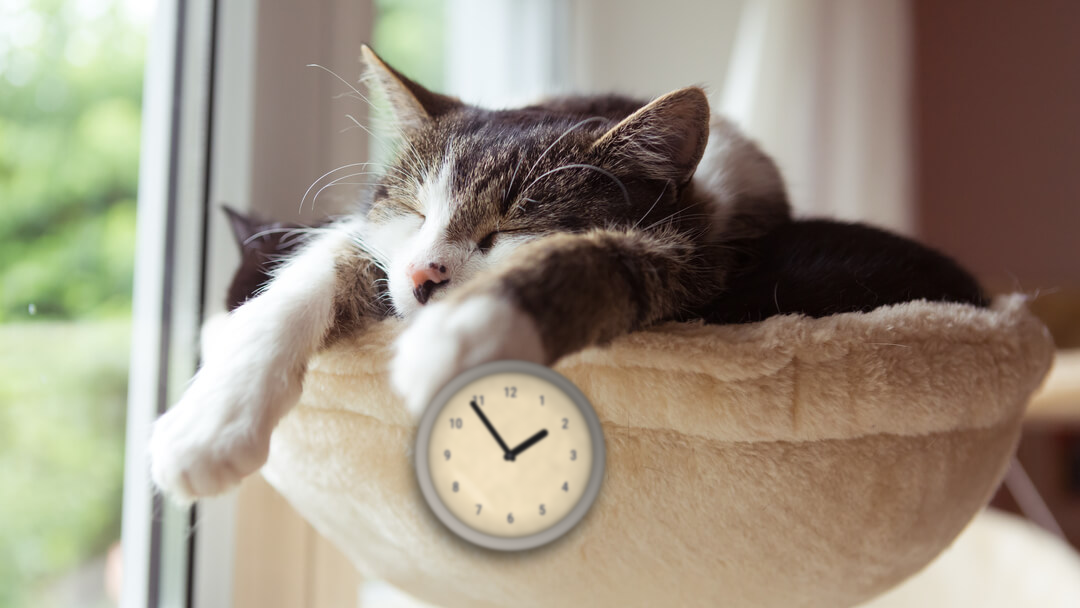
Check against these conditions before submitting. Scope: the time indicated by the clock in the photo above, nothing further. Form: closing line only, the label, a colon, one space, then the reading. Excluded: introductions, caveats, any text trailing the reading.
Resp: 1:54
